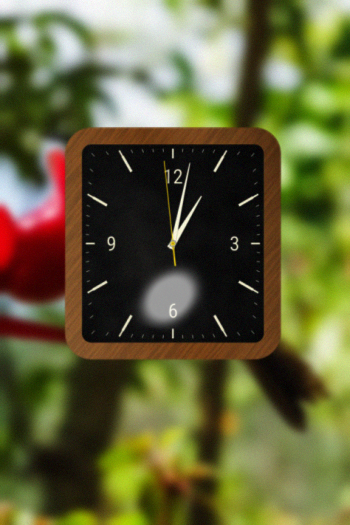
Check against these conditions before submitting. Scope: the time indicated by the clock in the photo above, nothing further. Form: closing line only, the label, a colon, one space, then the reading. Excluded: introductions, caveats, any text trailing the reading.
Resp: 1:01:59
